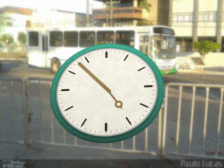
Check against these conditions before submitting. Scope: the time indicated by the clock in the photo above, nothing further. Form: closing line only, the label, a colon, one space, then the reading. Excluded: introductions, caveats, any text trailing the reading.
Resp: 4:53
